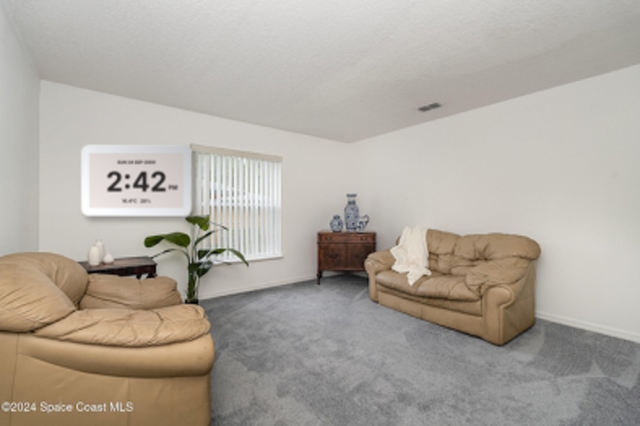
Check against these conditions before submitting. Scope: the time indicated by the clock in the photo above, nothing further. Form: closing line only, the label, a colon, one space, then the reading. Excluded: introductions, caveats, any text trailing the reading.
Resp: 2:42
